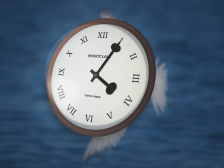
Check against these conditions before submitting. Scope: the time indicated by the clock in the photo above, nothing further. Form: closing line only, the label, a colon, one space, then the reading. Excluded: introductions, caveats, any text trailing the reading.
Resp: 4:05
